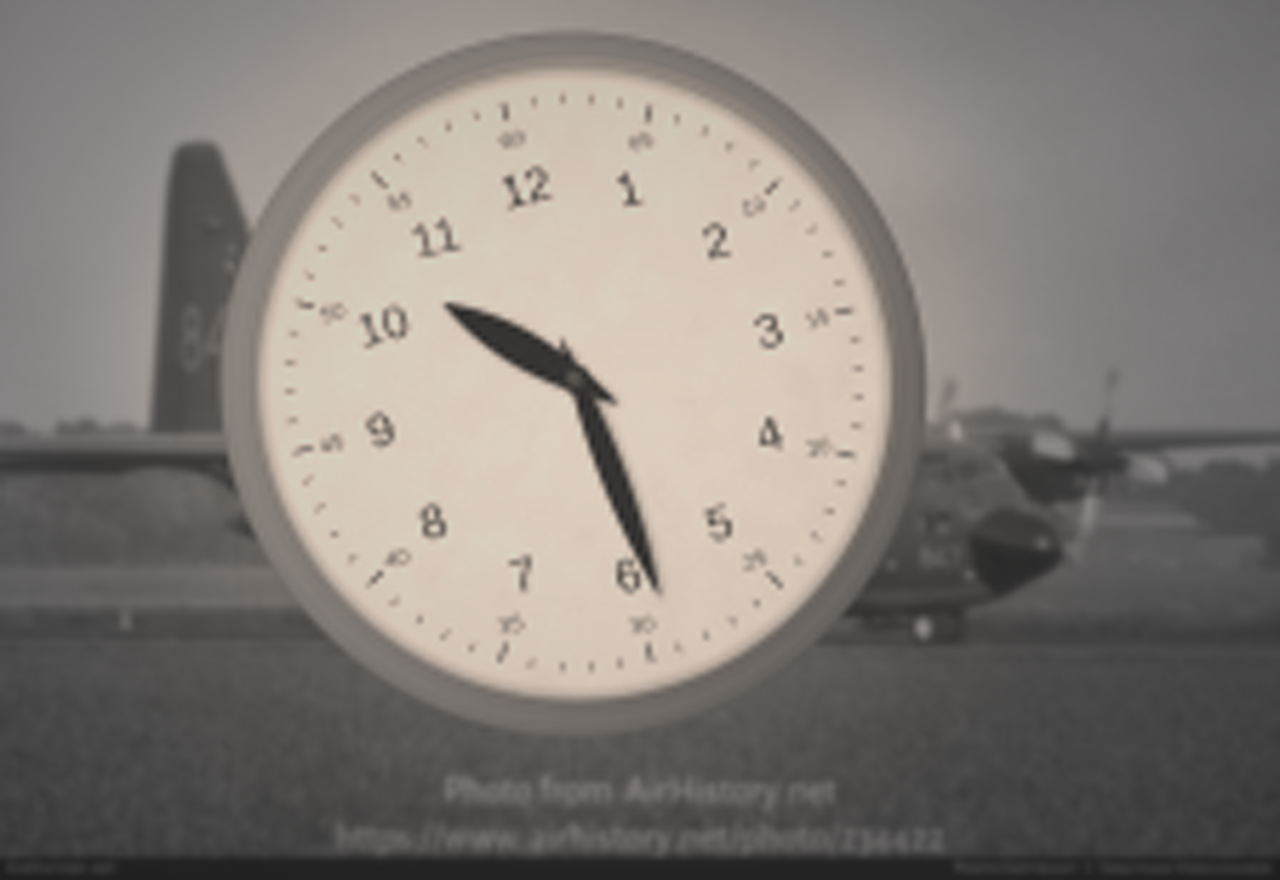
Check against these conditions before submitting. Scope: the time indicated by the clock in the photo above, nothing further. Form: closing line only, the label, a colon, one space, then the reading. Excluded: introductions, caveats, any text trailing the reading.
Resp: 10:29
